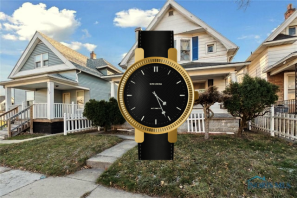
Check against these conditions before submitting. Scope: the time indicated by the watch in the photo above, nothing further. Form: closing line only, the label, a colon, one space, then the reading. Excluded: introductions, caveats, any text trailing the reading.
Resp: 4:26
